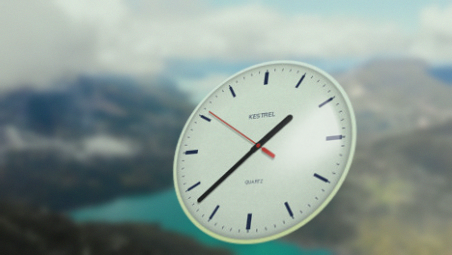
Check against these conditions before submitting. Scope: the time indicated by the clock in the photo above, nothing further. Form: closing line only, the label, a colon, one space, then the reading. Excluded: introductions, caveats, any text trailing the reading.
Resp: 1:37:51
